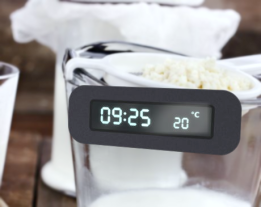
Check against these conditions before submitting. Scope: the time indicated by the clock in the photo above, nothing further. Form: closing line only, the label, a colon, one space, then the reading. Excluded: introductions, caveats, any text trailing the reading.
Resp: 9:25
